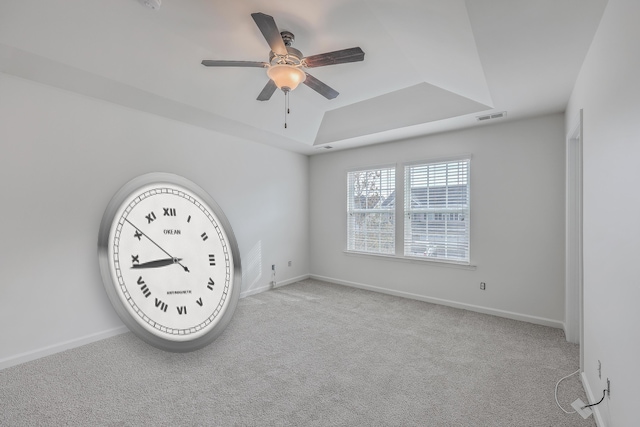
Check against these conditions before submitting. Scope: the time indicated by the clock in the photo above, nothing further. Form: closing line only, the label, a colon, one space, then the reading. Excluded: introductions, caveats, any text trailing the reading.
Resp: 8:43:51
